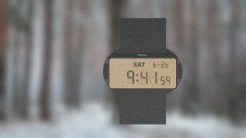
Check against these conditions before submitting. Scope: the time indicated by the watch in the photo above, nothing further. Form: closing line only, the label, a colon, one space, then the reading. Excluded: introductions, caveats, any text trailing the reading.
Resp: 9:41:59
